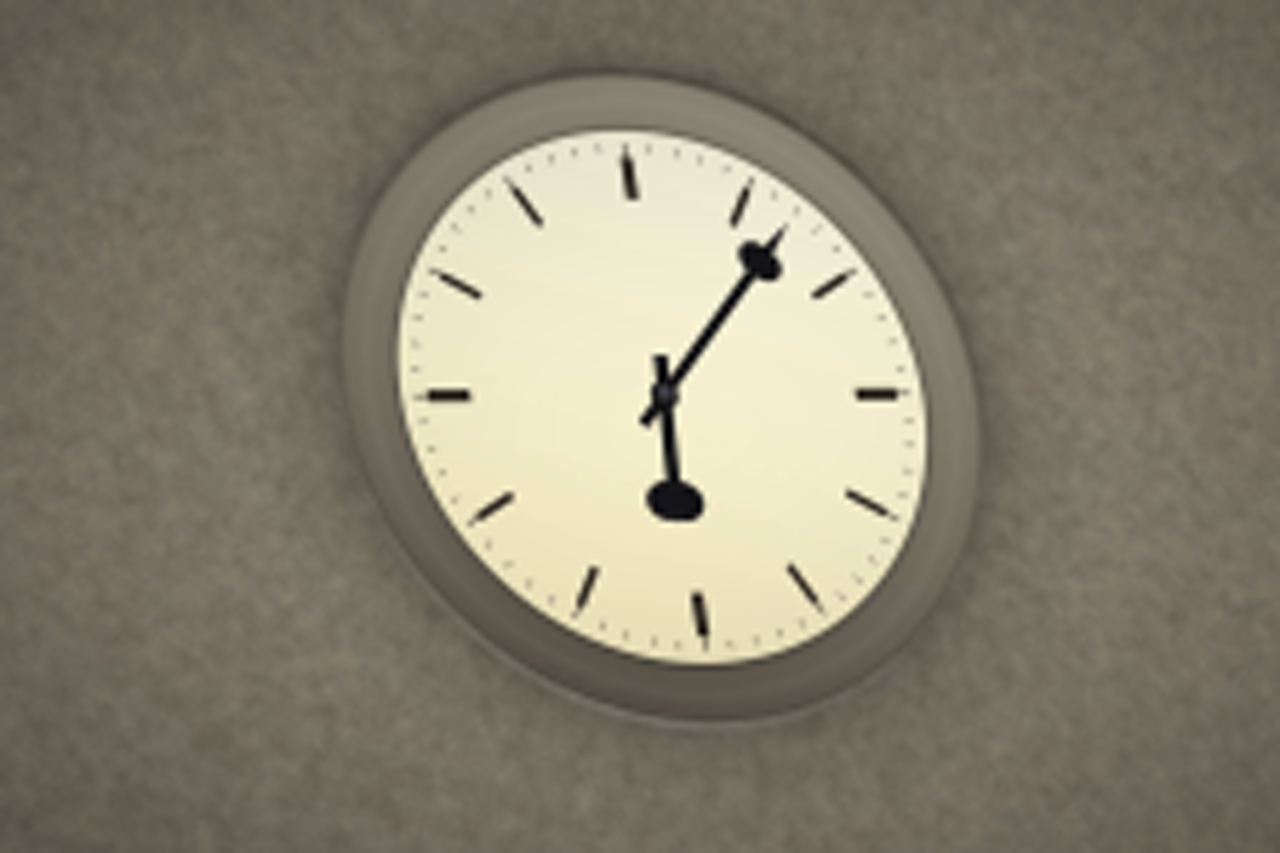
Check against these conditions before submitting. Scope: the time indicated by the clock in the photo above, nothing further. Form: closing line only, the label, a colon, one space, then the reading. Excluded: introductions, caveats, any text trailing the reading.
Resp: 6:07
